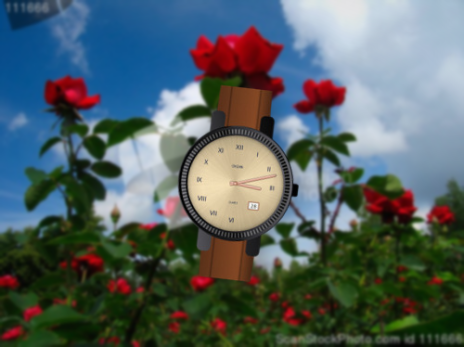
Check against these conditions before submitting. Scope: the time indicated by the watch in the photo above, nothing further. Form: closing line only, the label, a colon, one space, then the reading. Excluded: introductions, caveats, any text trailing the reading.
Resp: 3:12
